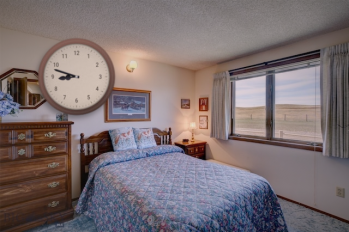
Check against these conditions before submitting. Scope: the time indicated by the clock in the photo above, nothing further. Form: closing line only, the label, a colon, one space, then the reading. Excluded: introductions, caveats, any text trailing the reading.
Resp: 8:48
